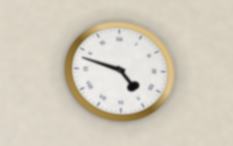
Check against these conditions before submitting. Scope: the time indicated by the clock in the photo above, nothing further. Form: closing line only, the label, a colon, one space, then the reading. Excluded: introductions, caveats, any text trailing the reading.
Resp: 4:48
